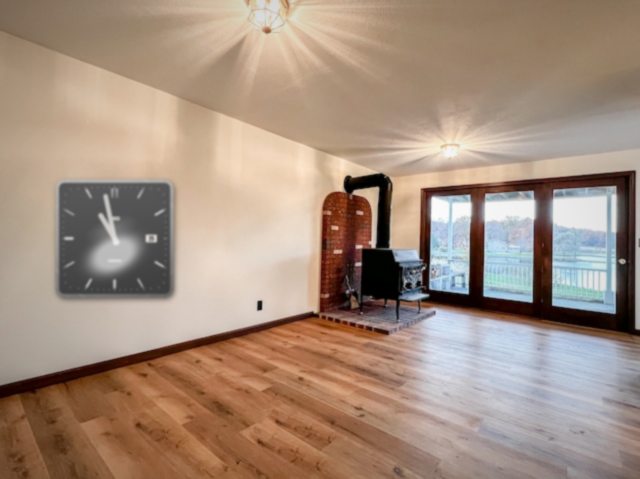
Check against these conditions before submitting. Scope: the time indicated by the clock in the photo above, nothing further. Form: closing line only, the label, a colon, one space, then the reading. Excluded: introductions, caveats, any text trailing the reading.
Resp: 10:58
